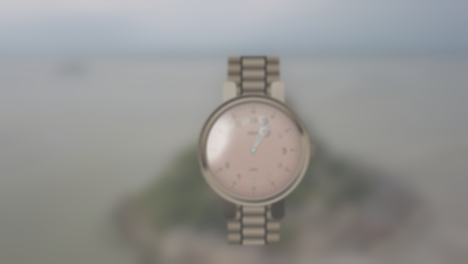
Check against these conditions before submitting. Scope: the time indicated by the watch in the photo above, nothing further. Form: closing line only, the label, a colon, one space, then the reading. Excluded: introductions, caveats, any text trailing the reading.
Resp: 1:03
